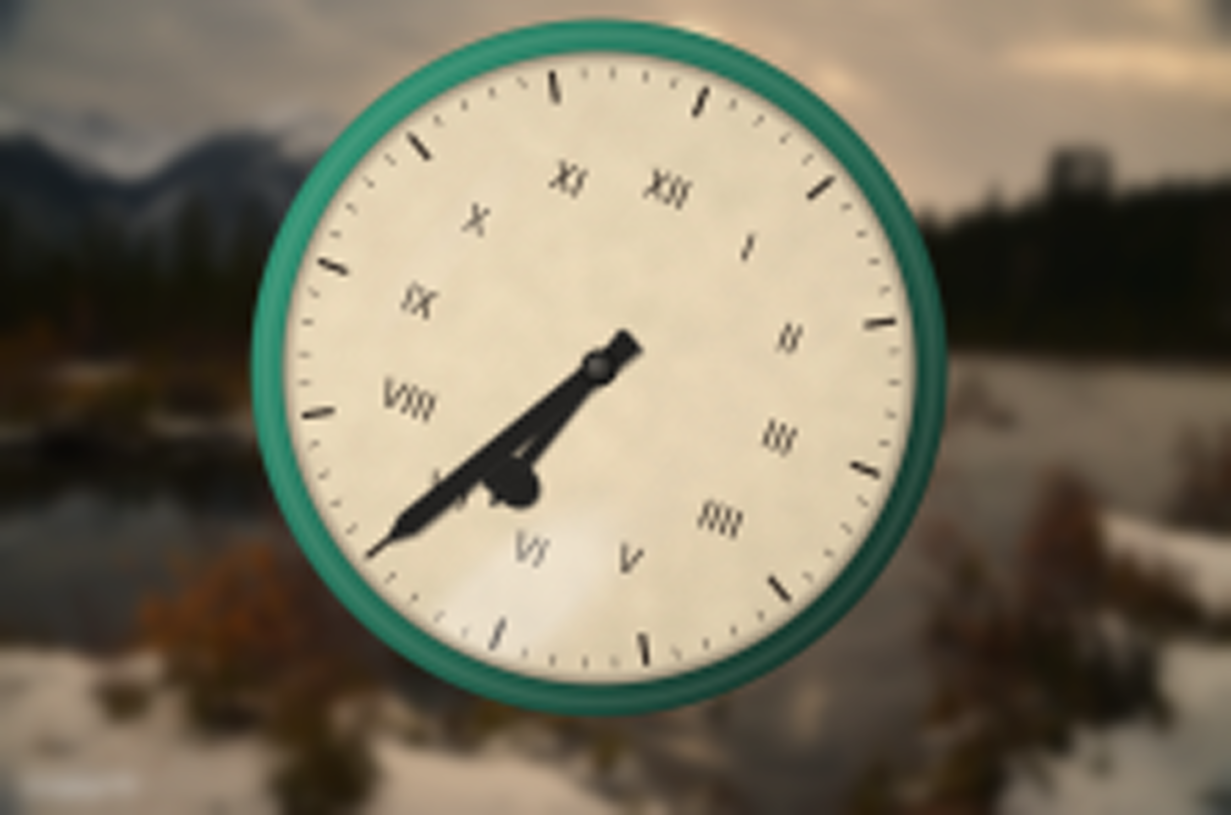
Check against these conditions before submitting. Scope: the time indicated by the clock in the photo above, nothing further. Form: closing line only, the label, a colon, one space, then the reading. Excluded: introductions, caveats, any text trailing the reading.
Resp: 6:35
